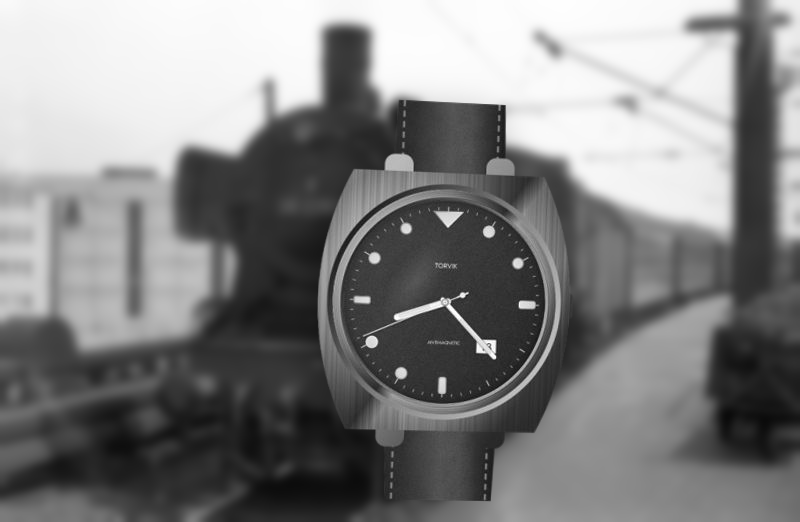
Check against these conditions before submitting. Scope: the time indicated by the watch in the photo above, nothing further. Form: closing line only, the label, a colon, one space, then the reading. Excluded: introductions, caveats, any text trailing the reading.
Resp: 8:22:41
